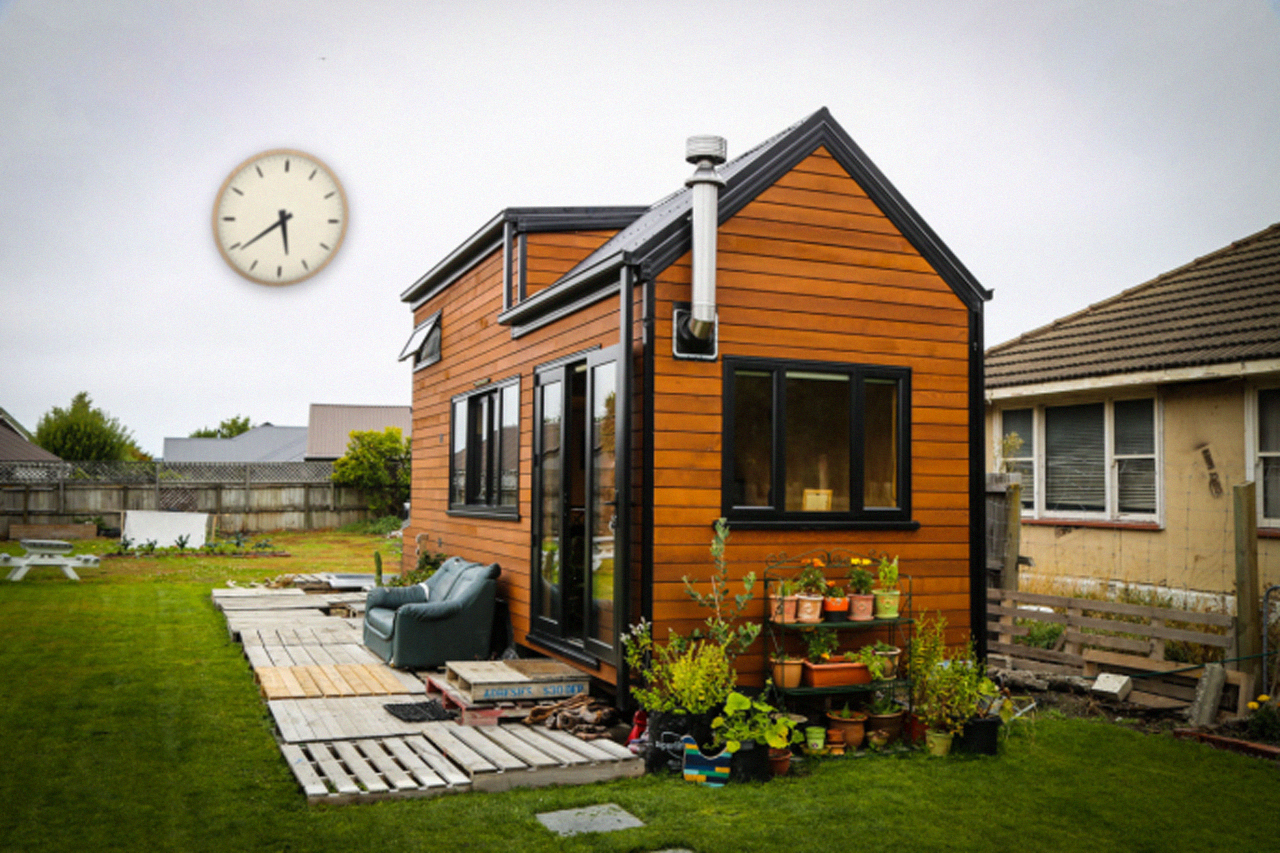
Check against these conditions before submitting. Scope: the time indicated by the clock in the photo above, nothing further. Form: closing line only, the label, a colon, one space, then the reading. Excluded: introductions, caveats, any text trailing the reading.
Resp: 5:39
